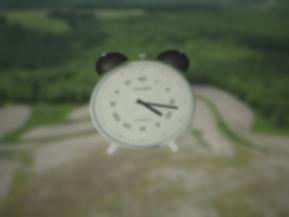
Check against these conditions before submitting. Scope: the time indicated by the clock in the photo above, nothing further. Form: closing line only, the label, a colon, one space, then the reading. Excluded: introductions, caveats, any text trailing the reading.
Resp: 4:17
